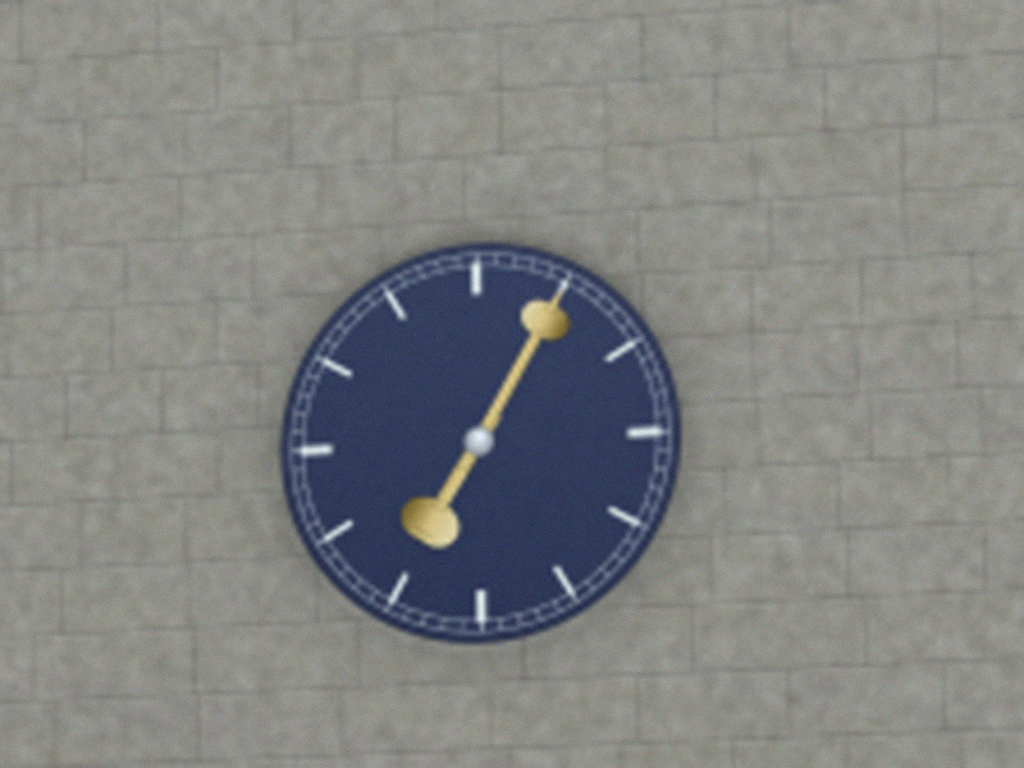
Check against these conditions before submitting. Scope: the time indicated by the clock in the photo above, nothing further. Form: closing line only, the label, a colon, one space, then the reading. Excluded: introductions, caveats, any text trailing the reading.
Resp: 7:05
